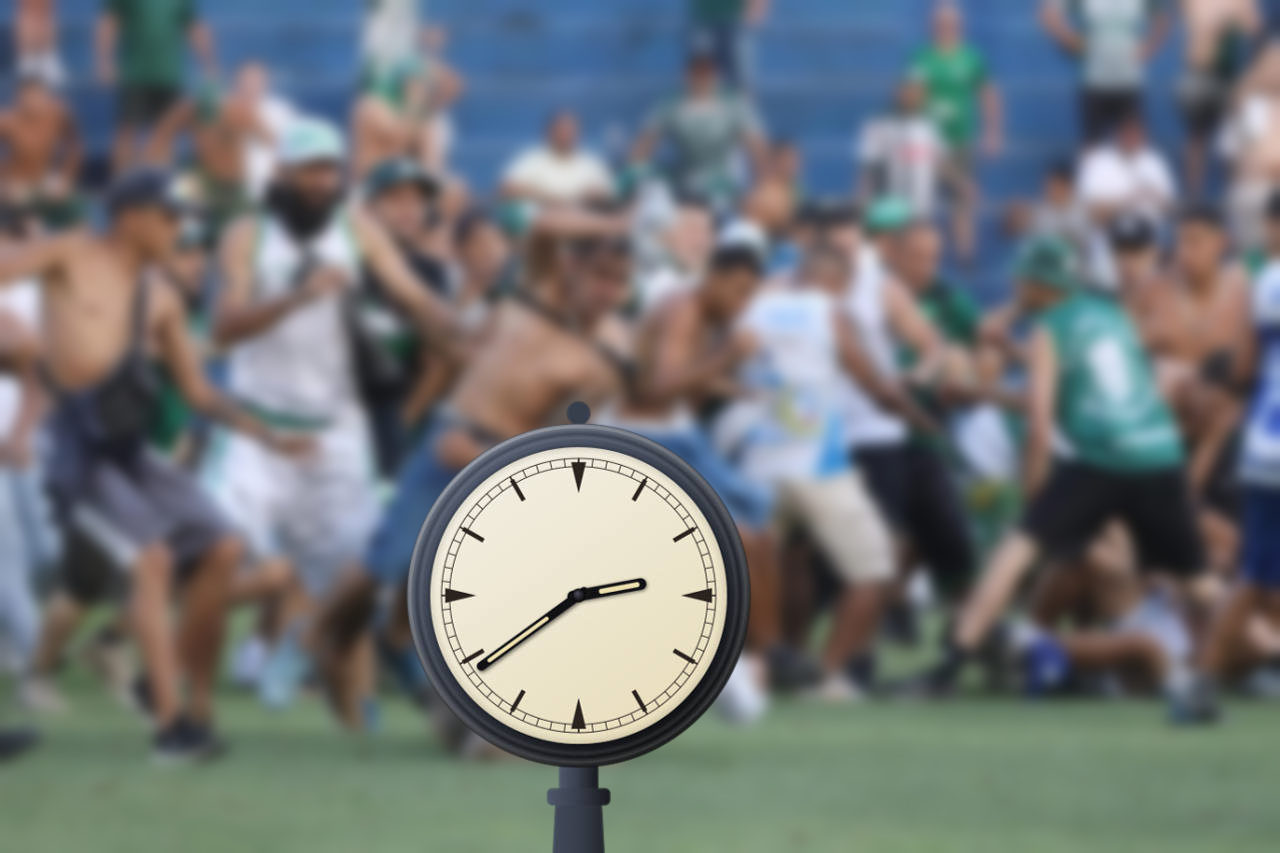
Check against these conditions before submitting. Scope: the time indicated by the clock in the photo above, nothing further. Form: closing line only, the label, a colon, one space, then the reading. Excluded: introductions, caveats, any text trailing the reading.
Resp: 2:39
